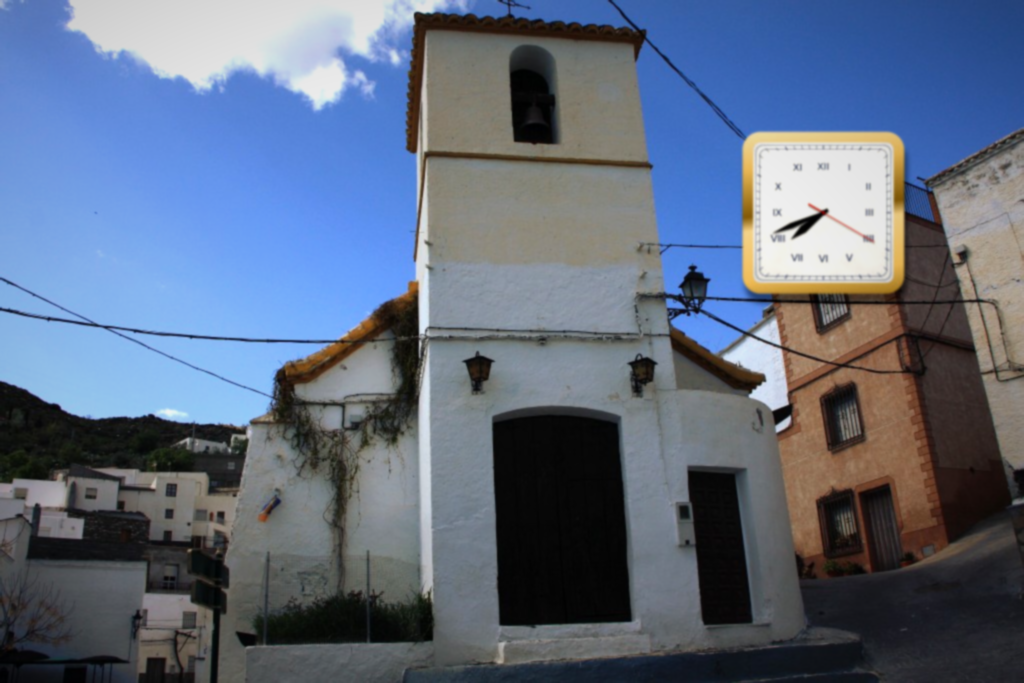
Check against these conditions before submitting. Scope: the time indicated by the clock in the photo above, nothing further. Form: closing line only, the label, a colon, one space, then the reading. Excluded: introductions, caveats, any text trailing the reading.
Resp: 7:41:20
